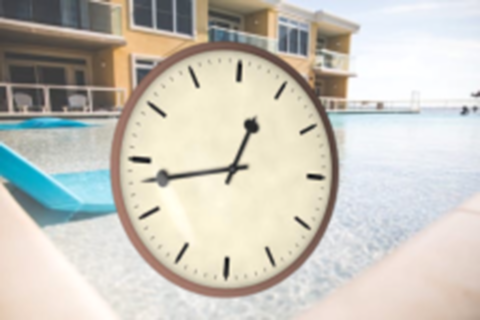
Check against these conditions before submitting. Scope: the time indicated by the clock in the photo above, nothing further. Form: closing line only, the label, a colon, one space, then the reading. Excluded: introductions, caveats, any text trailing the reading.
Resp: 12:43
